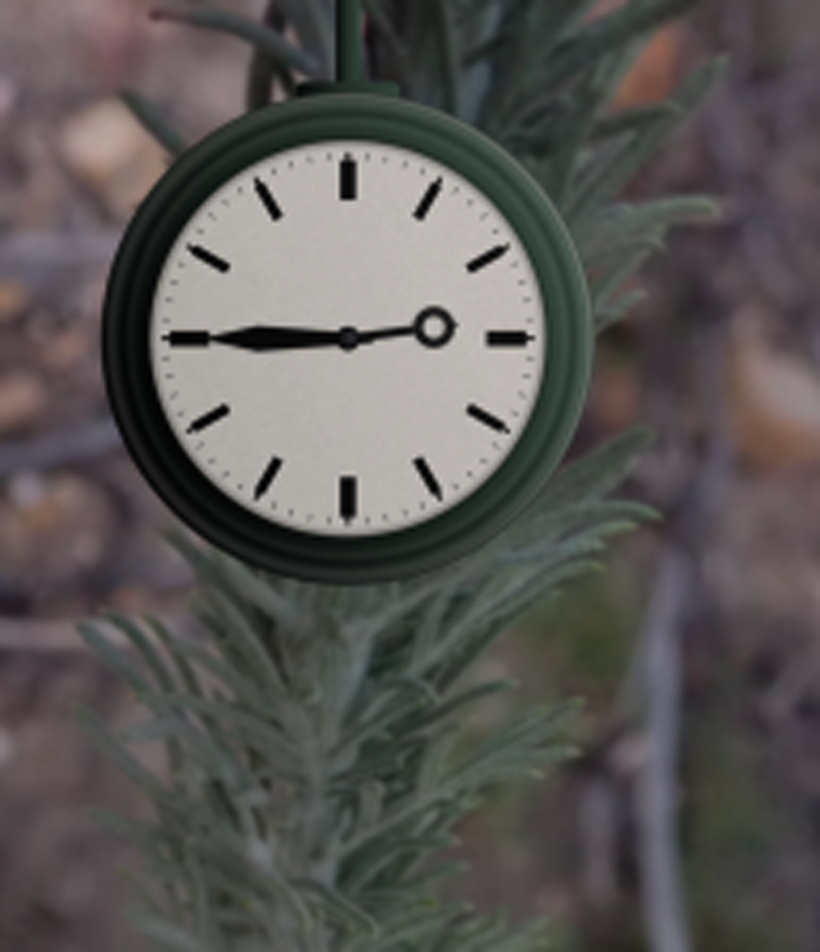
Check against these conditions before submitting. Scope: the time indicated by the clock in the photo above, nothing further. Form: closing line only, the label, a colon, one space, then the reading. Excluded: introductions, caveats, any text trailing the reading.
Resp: 2:45
